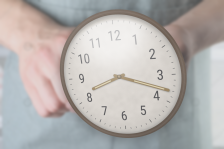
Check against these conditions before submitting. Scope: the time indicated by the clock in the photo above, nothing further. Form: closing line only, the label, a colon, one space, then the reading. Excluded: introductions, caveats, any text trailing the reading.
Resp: 8:18
